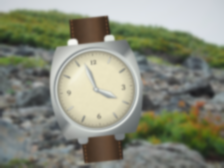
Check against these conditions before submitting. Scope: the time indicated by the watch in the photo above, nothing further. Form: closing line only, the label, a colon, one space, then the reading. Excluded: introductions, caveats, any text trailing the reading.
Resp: 3:57
